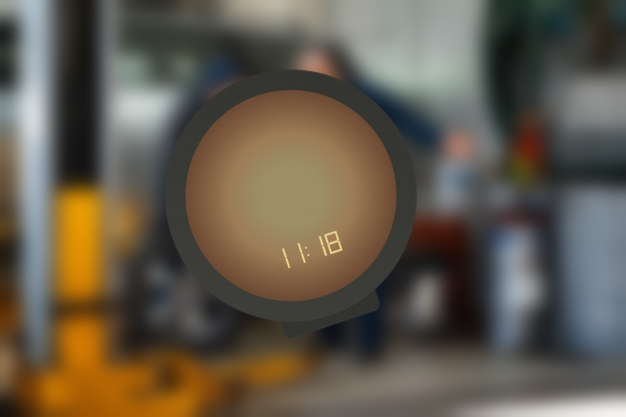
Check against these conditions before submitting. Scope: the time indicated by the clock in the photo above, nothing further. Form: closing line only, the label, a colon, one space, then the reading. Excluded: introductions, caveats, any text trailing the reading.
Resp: 11:18
